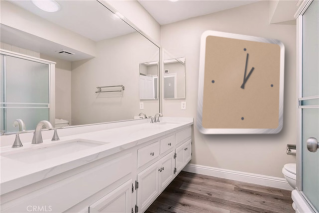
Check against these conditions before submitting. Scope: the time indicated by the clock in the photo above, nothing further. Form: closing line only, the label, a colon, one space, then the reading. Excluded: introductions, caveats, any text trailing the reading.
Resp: 1:01
